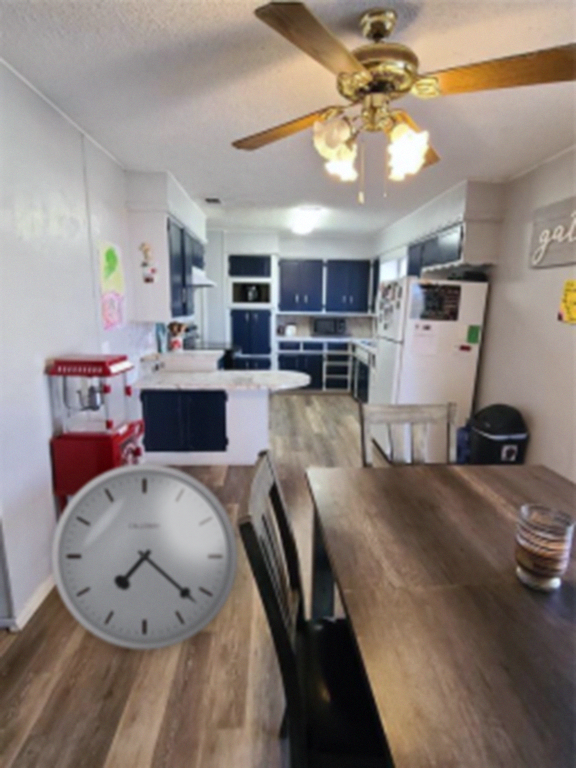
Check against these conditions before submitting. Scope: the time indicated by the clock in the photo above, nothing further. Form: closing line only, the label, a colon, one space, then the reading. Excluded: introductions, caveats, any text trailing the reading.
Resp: 7:22
